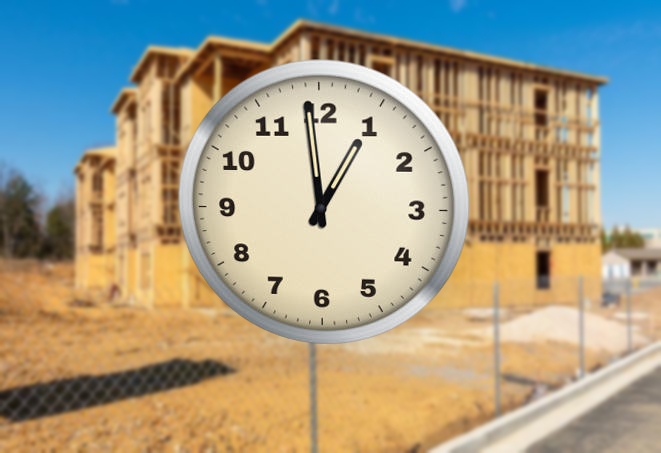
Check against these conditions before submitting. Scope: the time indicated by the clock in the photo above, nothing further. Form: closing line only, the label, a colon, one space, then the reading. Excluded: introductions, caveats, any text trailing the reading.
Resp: 12:59
